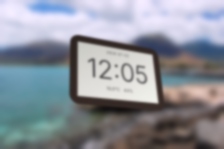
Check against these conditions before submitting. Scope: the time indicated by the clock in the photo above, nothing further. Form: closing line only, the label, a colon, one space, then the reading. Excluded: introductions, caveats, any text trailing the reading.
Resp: 12:05
